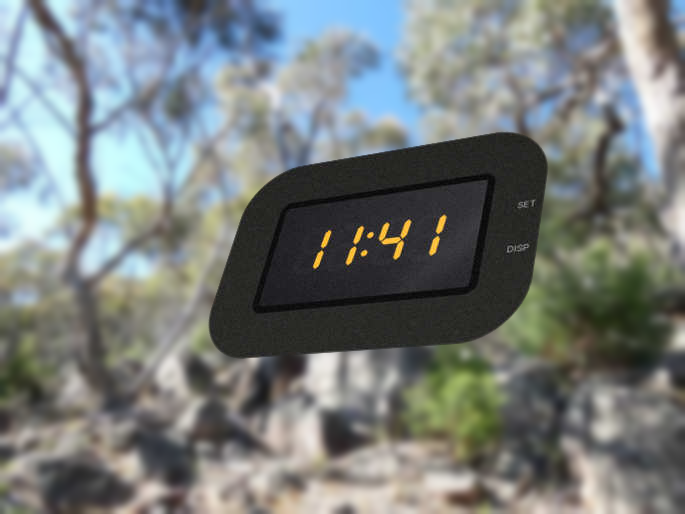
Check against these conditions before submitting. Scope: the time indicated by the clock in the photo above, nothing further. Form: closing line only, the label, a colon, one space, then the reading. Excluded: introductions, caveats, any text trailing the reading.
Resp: 11:41
